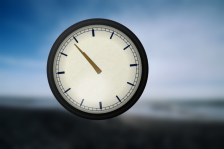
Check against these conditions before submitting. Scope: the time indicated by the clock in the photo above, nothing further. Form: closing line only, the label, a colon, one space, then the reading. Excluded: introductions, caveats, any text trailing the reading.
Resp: 10:54
